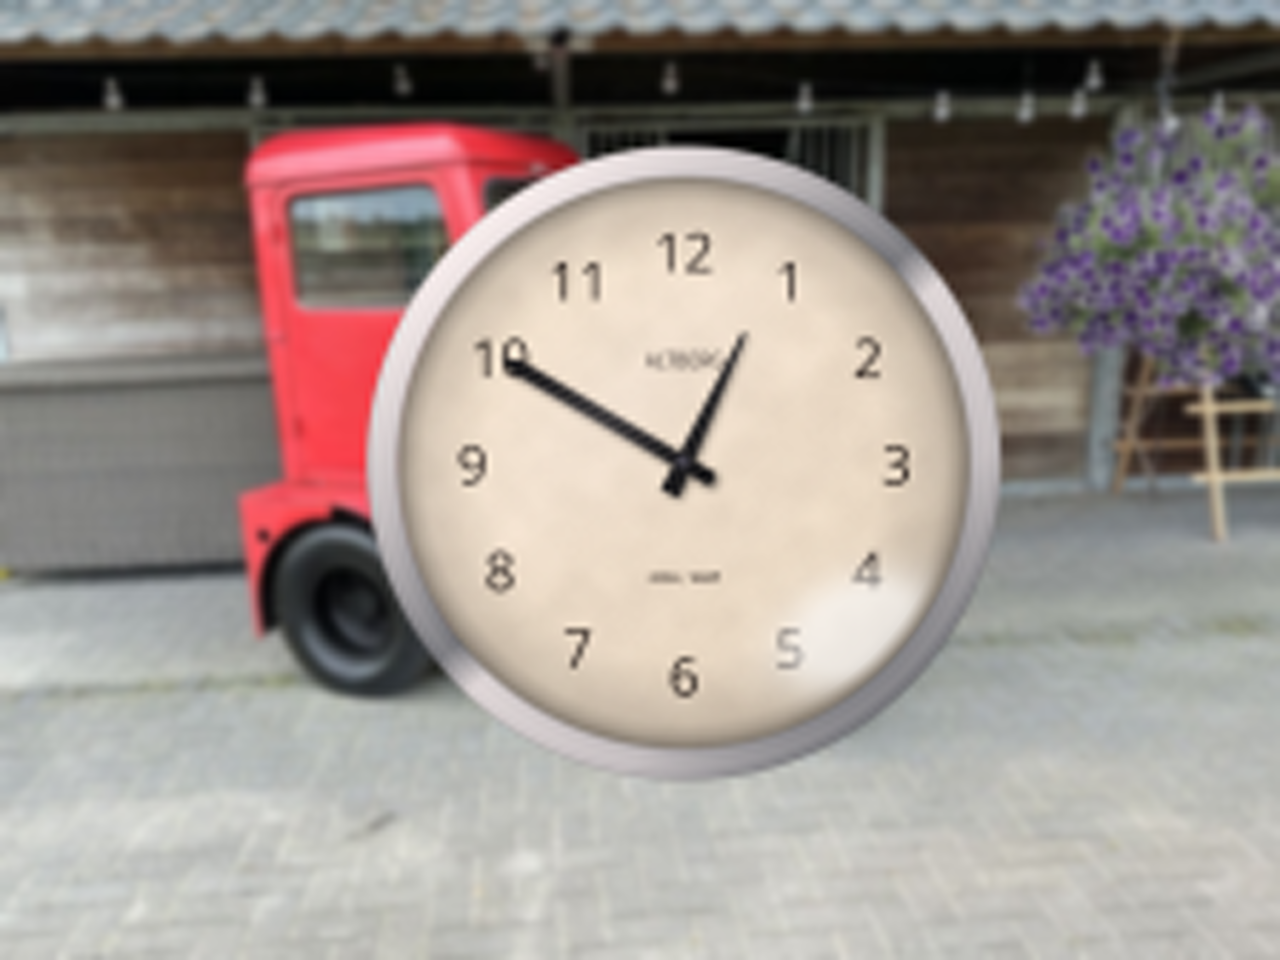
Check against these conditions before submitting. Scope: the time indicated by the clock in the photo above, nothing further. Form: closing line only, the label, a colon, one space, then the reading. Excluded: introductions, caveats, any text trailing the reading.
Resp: 12:50
